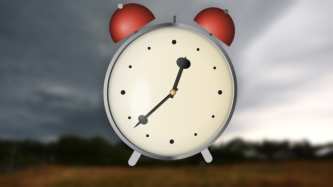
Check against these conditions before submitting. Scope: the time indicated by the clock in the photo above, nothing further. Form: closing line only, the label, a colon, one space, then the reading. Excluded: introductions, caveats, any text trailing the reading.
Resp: 12:38
